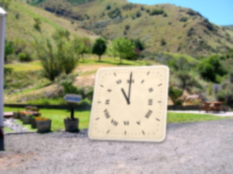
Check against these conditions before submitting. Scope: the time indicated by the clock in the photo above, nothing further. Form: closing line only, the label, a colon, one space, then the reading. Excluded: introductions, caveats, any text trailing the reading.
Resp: 11:00
